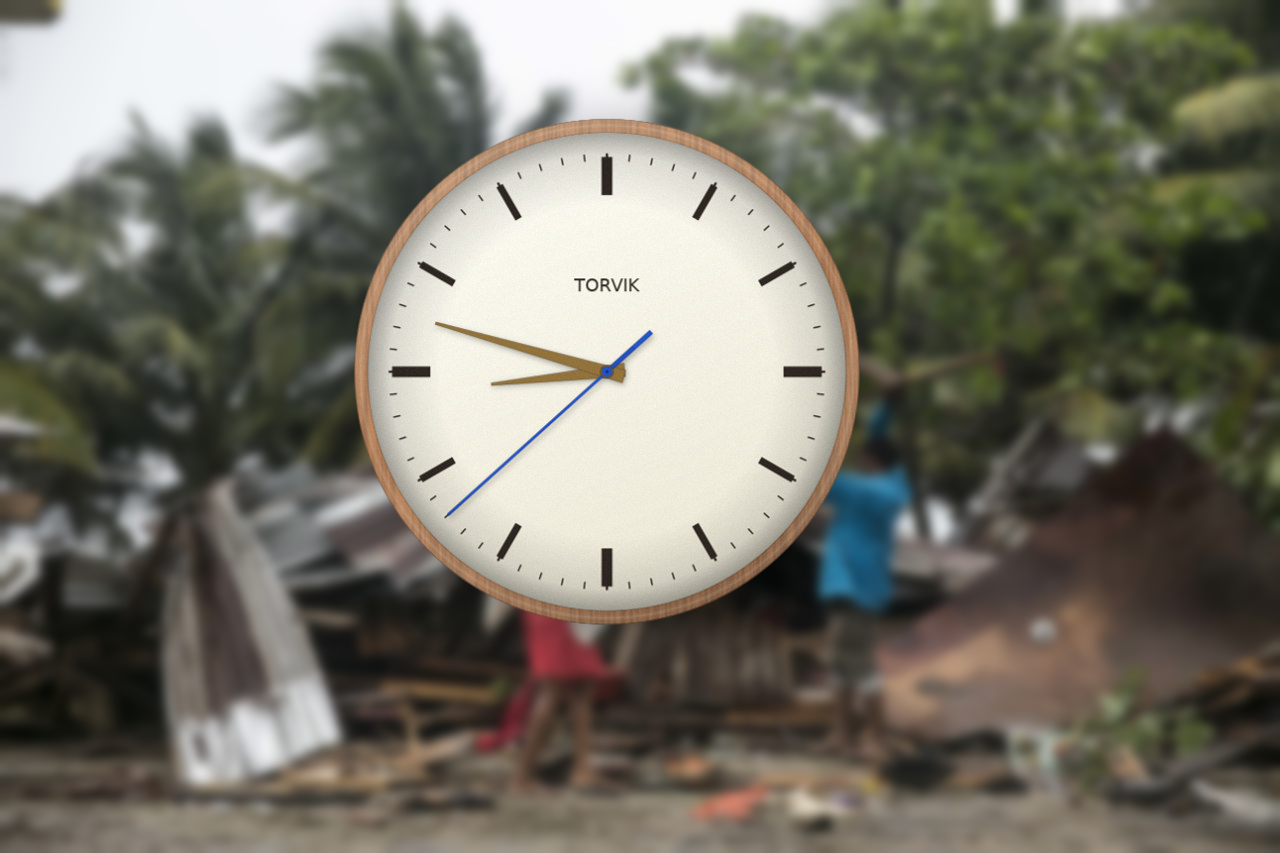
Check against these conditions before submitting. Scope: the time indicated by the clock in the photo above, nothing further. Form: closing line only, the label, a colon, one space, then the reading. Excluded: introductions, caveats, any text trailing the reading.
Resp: 8:47:38
